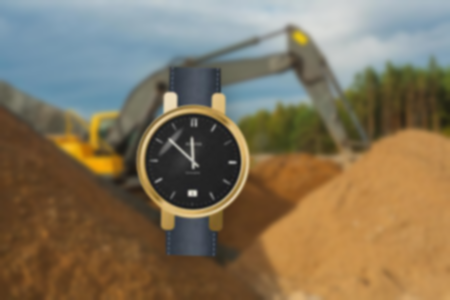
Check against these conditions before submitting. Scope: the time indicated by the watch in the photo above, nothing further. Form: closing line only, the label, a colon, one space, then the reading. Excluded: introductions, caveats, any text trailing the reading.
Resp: 11:52
